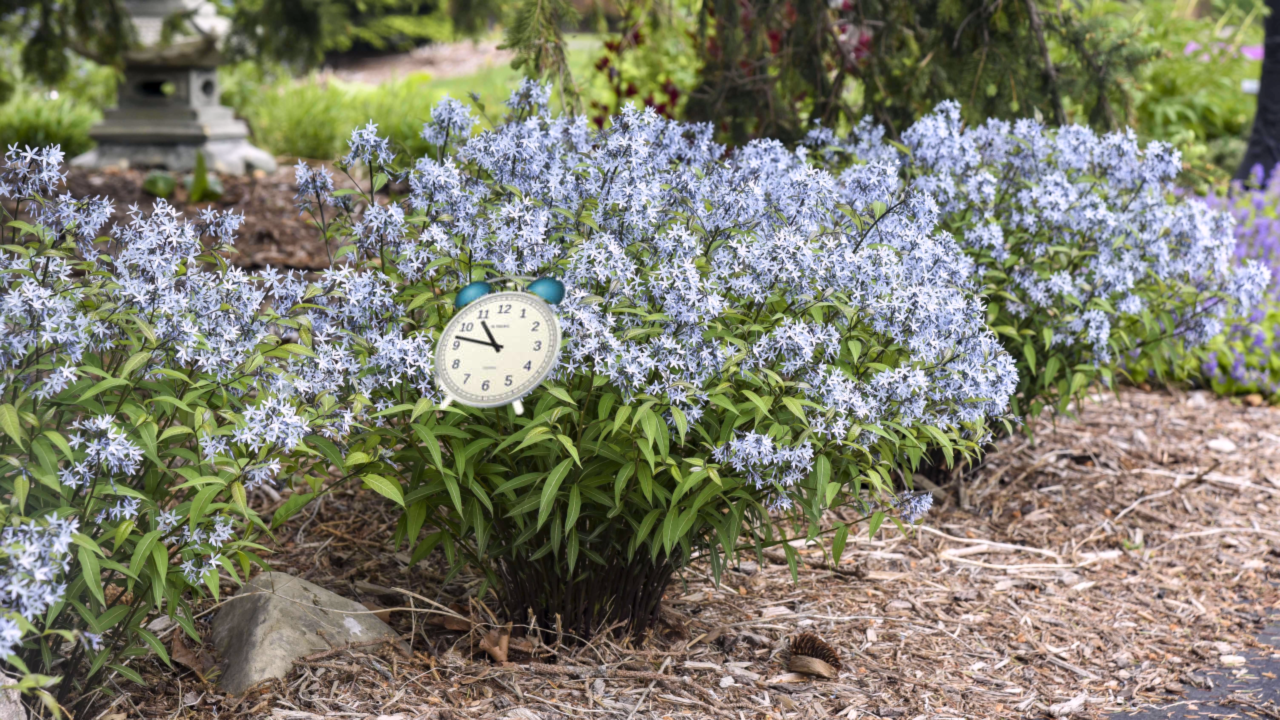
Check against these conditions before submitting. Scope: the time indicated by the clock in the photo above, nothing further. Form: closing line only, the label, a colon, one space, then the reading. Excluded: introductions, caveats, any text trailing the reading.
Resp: 10:47
